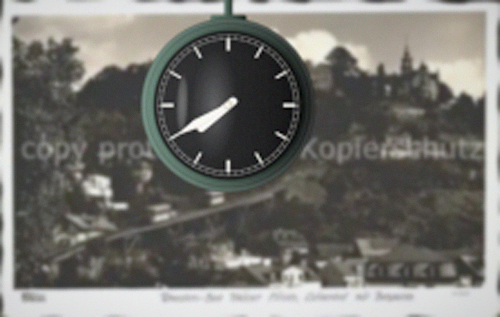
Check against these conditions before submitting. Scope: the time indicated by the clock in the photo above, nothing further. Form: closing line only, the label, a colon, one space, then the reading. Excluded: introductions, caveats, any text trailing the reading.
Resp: 7:40
